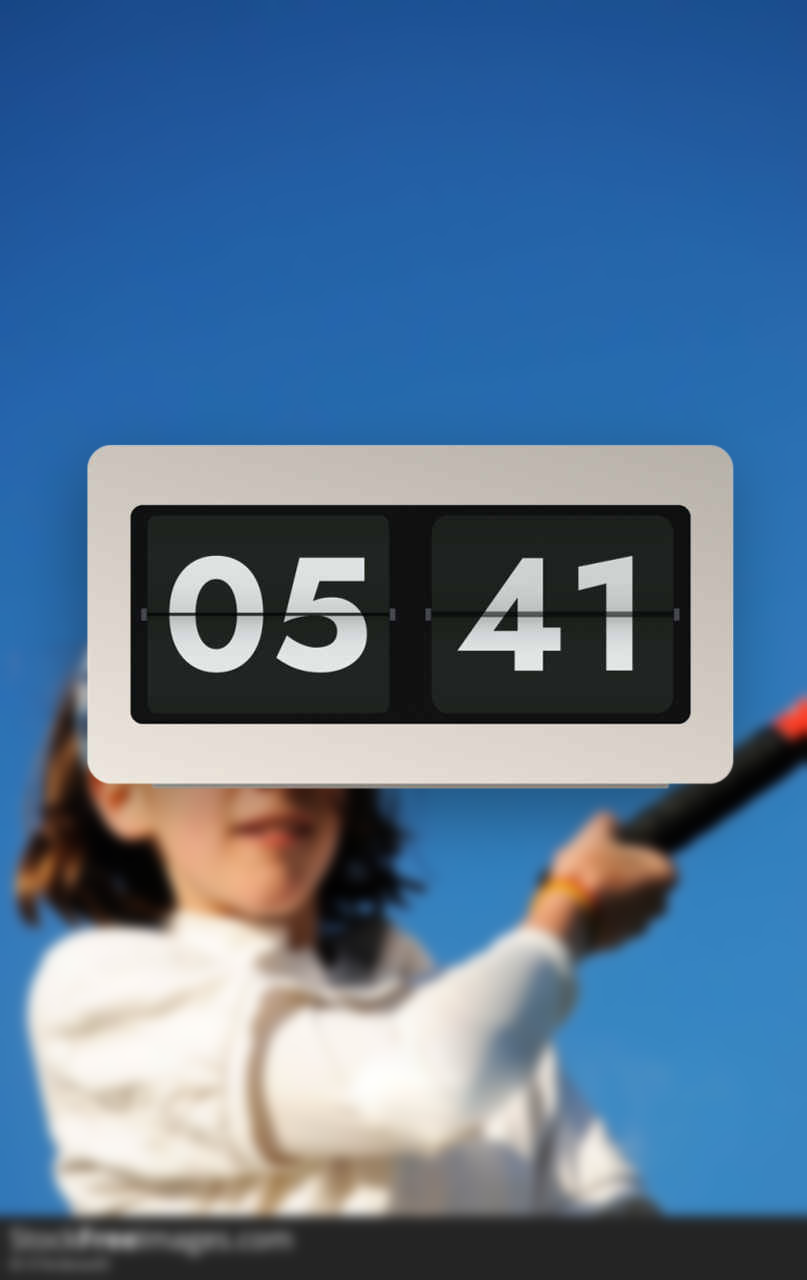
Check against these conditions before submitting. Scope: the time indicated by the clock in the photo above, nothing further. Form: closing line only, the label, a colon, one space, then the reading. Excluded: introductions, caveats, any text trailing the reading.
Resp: 5:41
